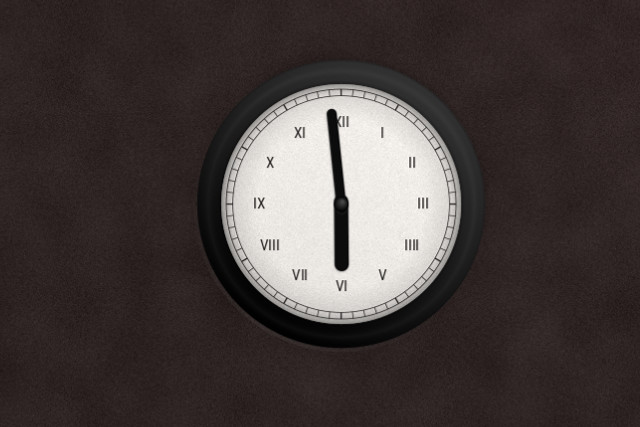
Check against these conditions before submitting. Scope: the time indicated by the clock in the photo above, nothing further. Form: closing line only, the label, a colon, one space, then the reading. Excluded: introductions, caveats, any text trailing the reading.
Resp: 5:59
